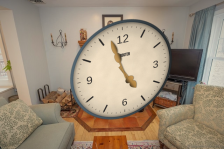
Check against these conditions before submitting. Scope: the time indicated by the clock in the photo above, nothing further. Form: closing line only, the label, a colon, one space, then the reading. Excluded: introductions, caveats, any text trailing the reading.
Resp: 4:57
